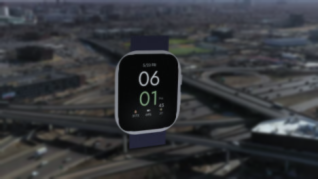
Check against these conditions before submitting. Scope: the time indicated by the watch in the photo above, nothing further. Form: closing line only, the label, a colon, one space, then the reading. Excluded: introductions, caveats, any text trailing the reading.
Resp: 6:01
